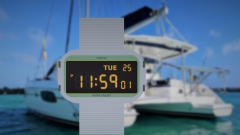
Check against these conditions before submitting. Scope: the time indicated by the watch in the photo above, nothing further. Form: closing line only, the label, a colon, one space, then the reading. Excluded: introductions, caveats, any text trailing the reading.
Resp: 11:59:01
